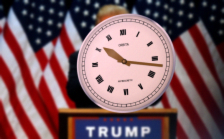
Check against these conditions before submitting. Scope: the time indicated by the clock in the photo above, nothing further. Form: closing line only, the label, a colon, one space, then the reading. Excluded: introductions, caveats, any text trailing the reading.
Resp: 10:17
